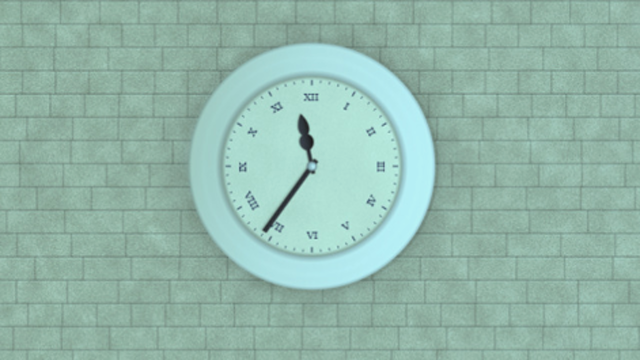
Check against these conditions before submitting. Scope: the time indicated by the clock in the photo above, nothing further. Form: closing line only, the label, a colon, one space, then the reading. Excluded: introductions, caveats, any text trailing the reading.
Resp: 11:36
